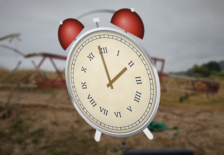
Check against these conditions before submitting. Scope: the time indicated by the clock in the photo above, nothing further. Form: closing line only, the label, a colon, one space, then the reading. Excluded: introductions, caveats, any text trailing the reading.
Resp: 1:59
